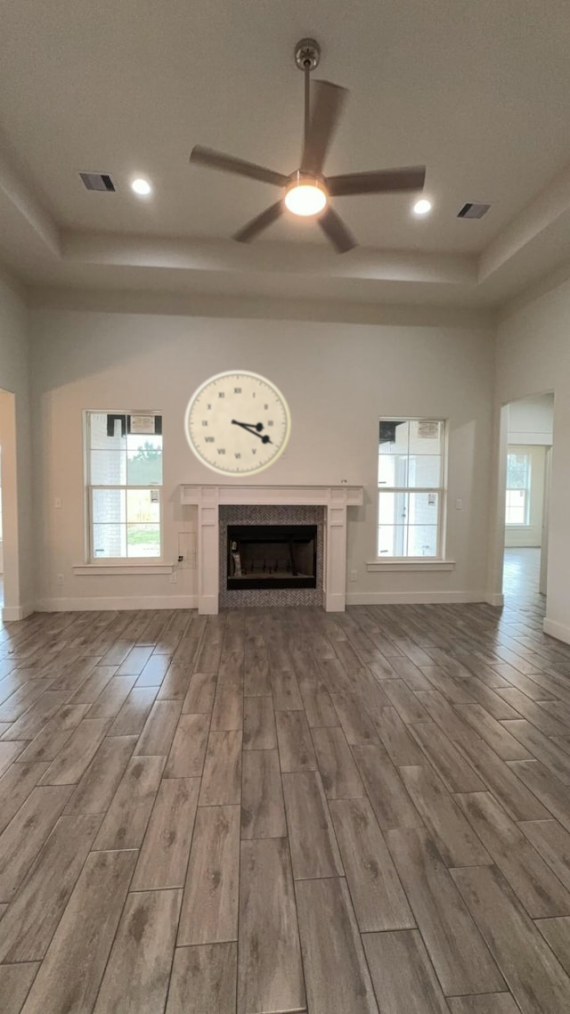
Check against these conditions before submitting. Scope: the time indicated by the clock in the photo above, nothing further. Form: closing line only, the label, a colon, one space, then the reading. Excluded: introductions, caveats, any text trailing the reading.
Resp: 3:20
